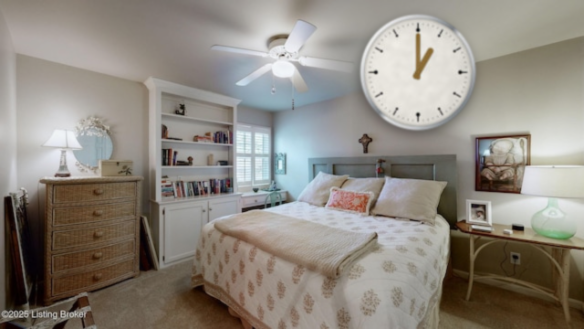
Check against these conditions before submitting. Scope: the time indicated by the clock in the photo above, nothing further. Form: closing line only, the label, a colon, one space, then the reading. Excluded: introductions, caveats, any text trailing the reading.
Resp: 1:00
